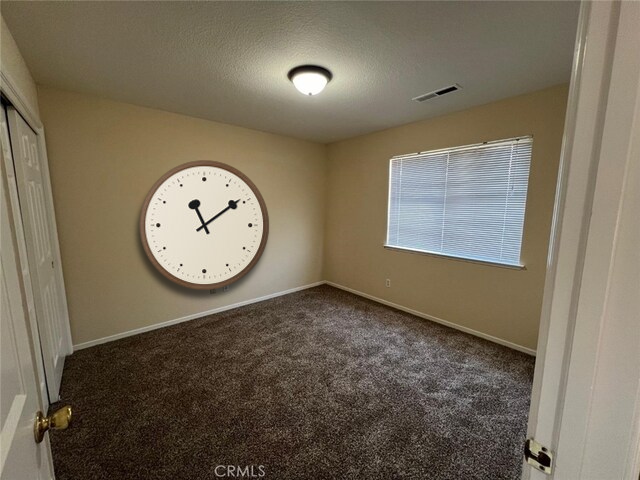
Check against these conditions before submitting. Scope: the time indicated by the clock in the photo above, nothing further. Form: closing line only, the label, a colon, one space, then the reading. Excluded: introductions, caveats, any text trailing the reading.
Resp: 11:09
